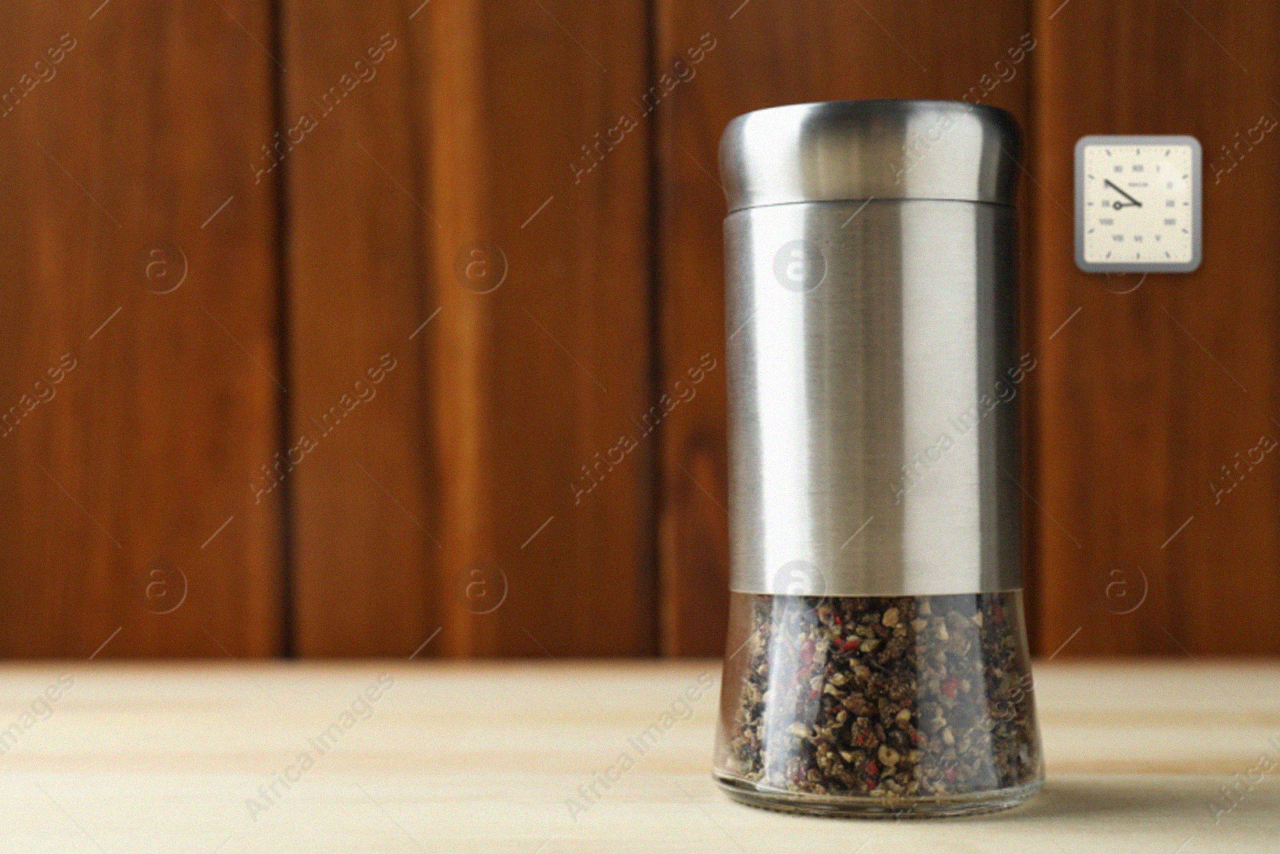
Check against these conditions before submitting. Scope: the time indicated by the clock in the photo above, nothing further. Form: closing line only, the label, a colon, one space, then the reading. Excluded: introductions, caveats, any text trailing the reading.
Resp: 8:51
